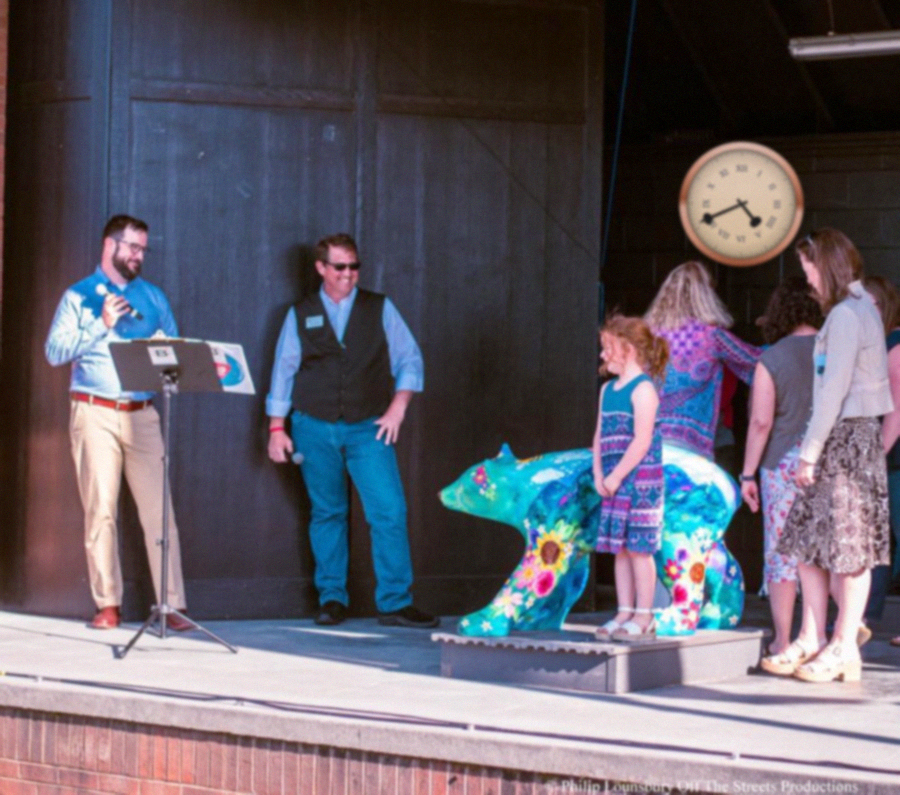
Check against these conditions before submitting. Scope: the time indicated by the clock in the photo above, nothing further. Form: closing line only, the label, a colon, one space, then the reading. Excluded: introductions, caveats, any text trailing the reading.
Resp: 4:41
